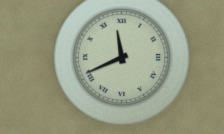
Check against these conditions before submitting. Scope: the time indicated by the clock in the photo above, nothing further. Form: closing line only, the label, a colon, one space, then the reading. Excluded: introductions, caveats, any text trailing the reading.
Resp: 11:41
